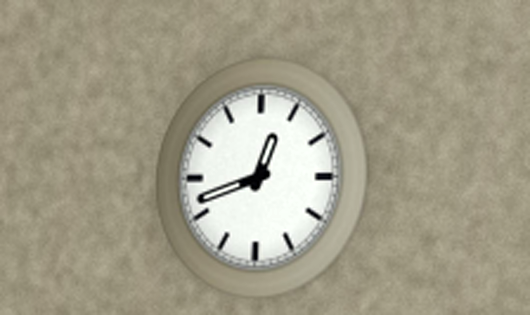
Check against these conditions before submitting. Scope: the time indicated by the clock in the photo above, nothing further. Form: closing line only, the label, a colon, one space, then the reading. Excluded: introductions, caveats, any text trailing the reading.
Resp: 12:42
